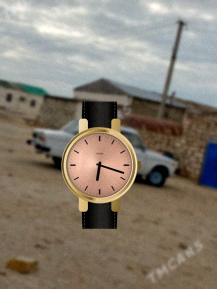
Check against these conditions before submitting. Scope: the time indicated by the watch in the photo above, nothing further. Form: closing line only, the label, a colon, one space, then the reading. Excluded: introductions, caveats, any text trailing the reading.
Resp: 6:18
